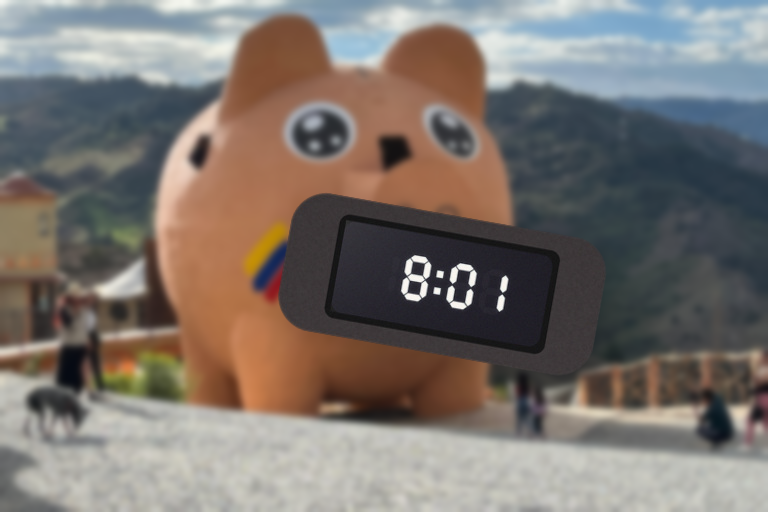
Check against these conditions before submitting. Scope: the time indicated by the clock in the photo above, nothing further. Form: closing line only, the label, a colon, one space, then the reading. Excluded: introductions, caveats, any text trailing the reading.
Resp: 8:01
